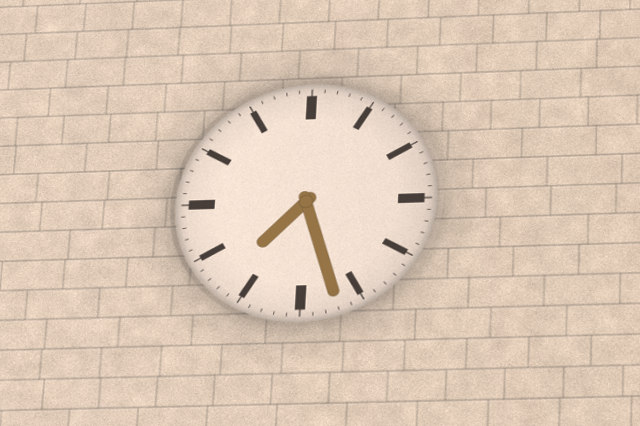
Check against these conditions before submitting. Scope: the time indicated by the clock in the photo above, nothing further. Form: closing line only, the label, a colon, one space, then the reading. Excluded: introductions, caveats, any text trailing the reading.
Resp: 7:27
